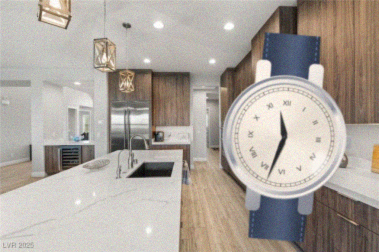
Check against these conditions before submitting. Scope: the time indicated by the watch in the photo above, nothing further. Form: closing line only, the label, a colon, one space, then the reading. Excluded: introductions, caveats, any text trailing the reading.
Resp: 11:33
